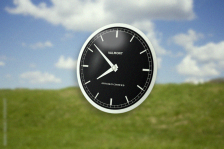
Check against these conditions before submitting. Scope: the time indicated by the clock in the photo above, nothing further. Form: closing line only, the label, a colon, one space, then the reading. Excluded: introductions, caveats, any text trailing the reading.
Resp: 7:52
